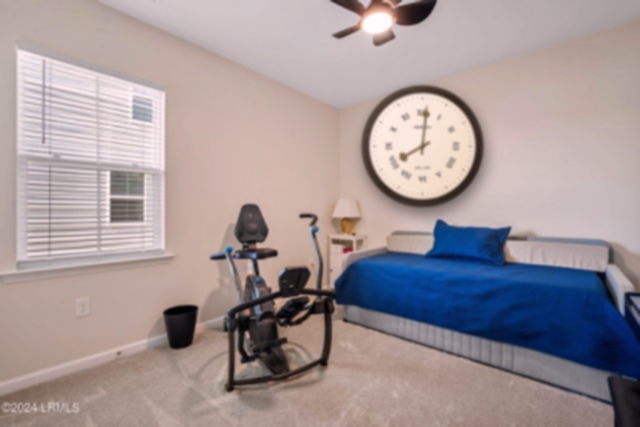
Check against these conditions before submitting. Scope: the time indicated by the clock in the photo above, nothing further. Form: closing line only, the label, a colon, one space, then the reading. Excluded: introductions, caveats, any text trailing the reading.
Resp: 8:01
